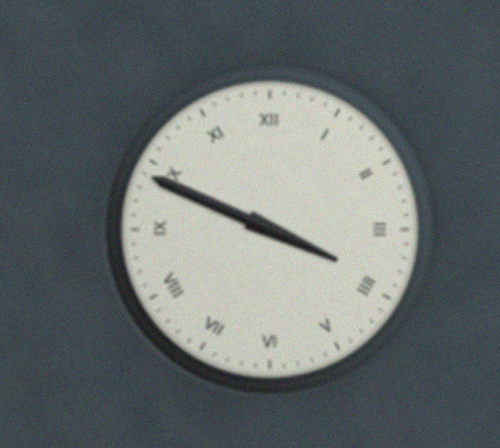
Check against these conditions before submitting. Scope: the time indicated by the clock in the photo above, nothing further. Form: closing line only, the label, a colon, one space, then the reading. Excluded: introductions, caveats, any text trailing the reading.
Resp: 3:49
